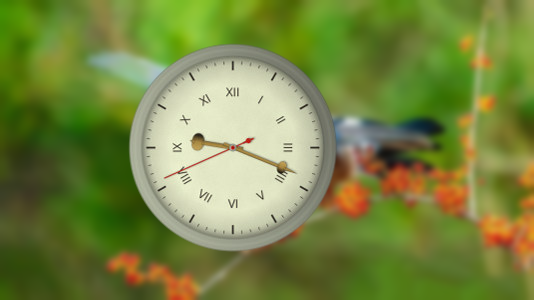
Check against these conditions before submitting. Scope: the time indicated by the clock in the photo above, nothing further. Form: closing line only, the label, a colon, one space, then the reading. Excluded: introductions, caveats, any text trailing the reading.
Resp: 9:18:41
